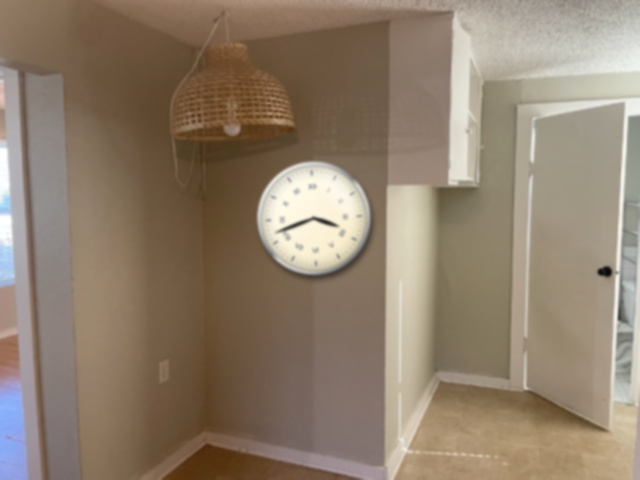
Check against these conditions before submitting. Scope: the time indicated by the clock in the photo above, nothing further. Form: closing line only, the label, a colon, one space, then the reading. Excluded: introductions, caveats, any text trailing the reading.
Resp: 3:42
